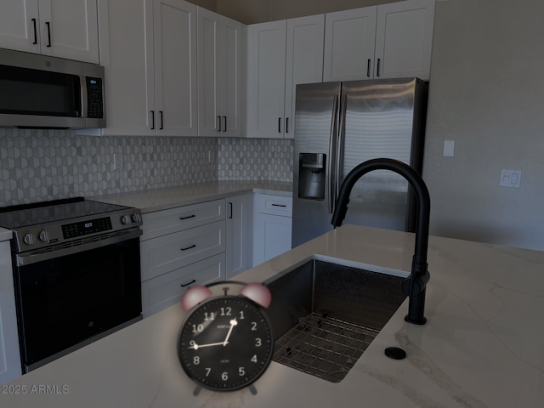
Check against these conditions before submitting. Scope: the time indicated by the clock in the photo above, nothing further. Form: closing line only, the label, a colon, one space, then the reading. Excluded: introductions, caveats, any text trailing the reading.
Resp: 12:44
